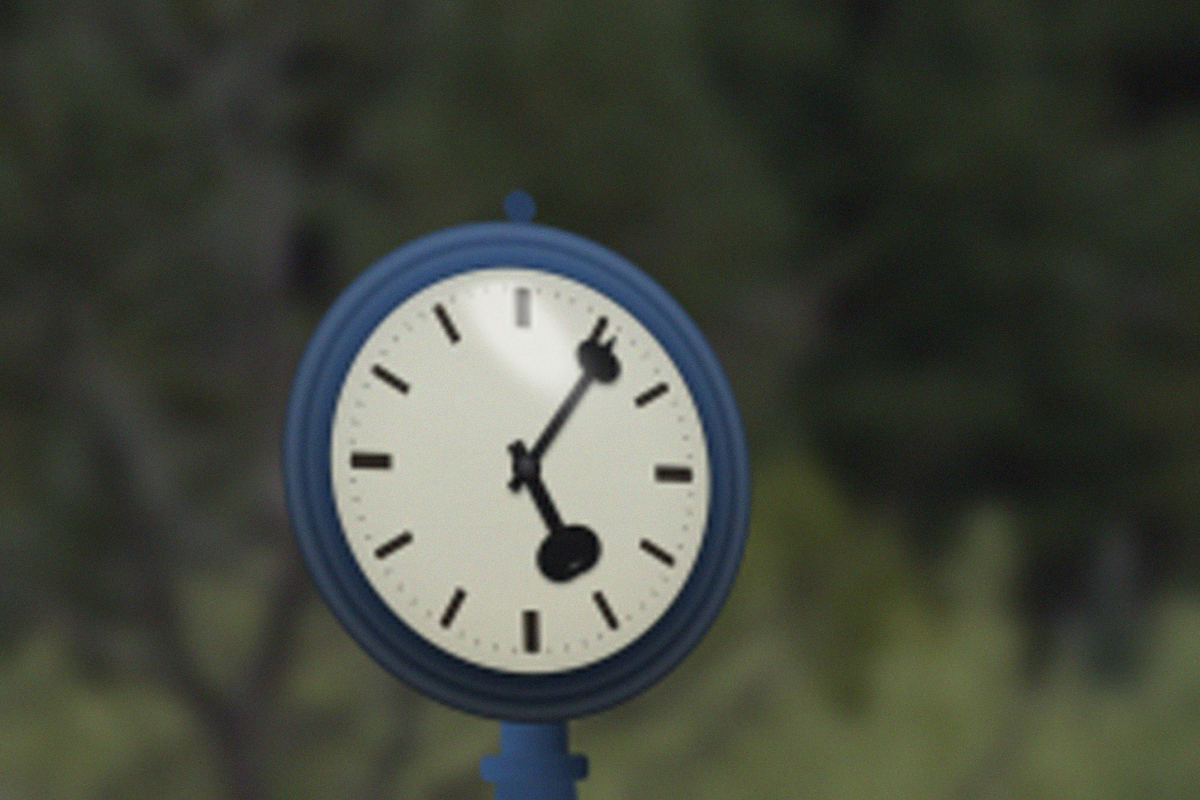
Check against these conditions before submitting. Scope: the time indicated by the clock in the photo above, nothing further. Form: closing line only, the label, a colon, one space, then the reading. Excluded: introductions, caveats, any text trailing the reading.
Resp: 5:06
